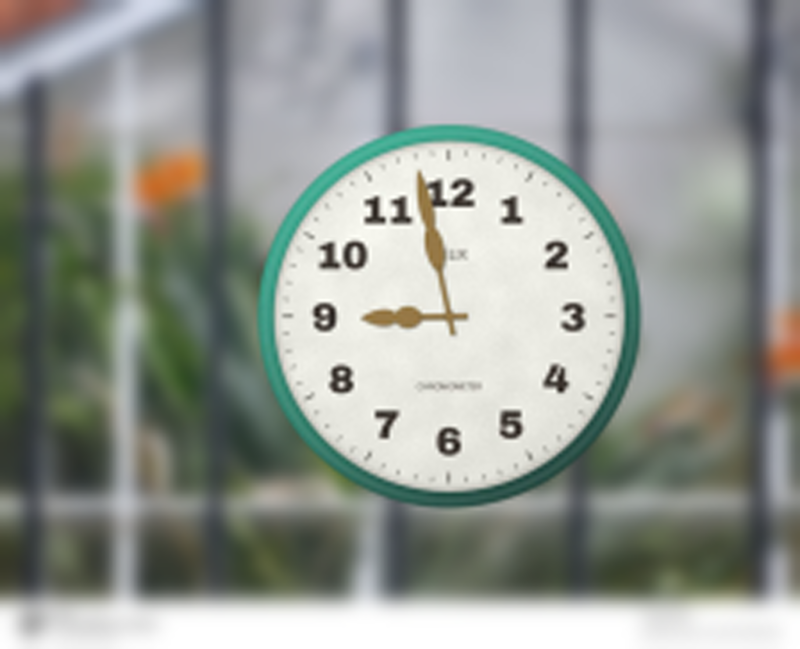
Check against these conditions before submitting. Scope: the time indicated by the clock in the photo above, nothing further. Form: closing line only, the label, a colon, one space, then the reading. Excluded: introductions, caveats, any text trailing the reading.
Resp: 8:58
